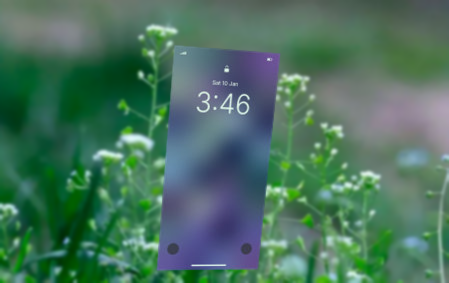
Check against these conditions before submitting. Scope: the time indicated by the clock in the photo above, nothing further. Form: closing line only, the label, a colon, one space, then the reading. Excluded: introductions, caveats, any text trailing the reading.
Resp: 3:46
